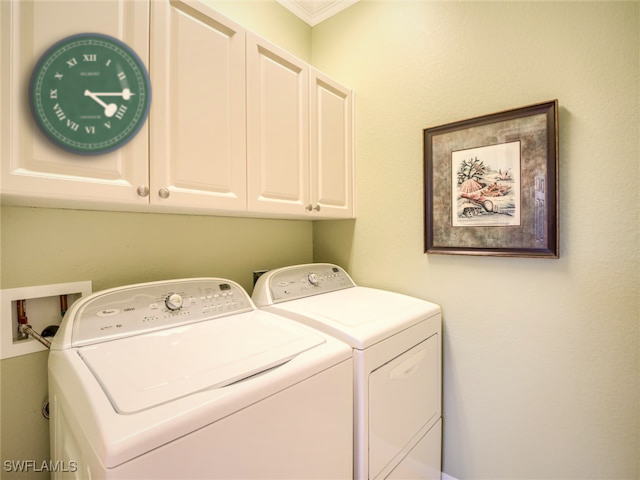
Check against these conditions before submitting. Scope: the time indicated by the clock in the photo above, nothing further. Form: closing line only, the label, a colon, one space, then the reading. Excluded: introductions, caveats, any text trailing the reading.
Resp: 4:15
